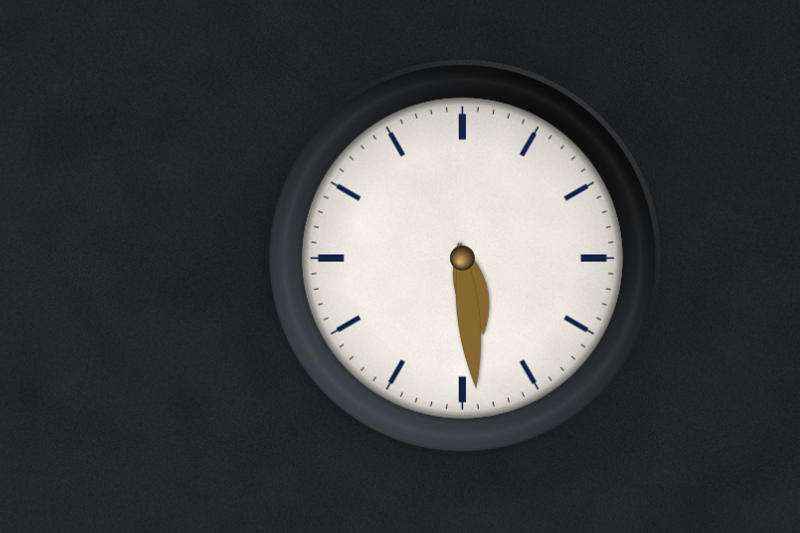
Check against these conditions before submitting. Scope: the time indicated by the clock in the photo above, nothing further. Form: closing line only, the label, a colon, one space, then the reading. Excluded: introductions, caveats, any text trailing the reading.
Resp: 5:29
